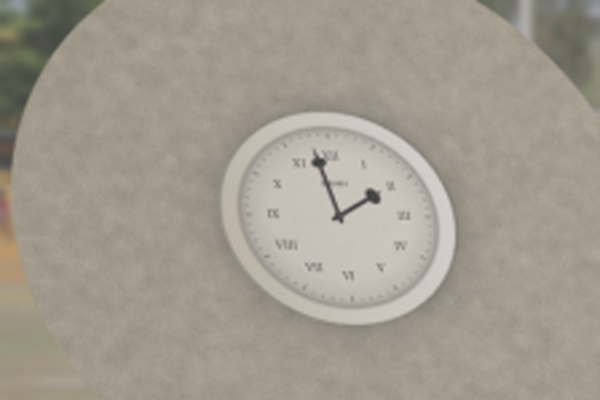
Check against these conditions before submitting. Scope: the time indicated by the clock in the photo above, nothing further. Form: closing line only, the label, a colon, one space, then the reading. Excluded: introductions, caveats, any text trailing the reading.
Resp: 1:58
